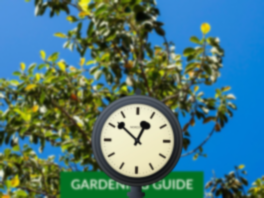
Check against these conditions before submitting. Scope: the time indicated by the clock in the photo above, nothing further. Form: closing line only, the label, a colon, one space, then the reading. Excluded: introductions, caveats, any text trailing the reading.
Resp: 12:52
